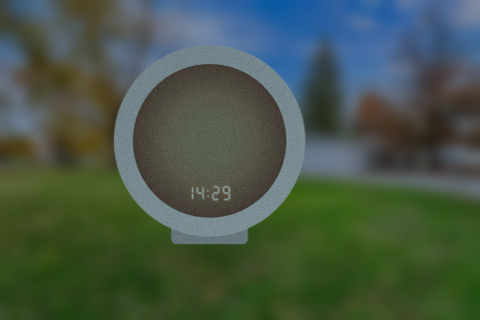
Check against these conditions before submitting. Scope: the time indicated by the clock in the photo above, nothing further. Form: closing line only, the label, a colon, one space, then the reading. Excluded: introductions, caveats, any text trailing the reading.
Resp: 14:29
